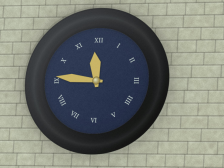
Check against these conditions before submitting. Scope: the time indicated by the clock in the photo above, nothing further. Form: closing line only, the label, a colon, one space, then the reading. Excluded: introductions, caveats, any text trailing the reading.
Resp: 11:46
